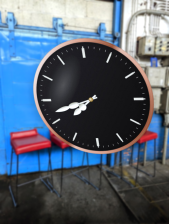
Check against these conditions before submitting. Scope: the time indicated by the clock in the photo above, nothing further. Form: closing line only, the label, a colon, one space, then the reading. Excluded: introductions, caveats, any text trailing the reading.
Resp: 7:42
